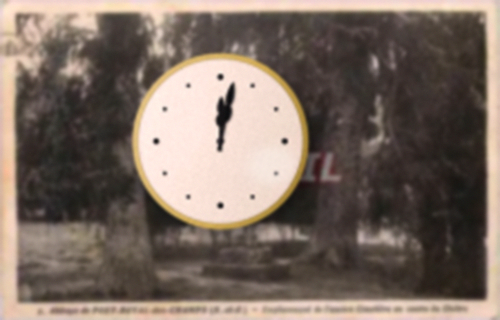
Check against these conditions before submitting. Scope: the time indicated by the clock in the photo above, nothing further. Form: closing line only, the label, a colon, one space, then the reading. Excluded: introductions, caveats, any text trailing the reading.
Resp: 12:02
